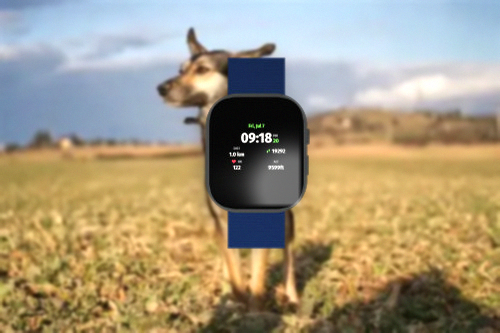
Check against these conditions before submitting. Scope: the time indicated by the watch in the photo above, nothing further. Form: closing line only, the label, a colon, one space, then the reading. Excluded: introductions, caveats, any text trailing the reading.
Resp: 9:18
